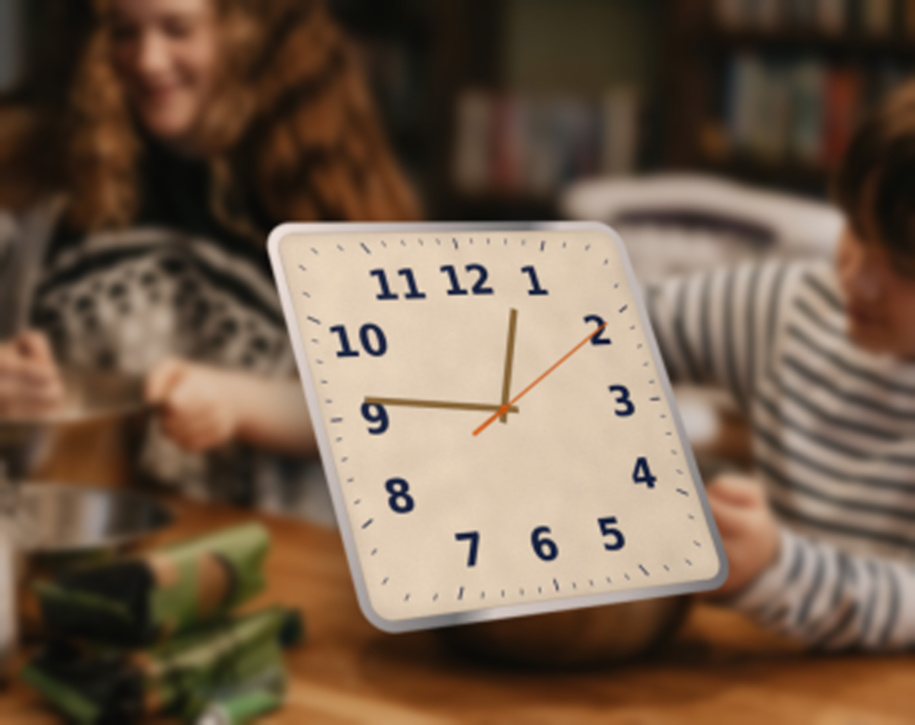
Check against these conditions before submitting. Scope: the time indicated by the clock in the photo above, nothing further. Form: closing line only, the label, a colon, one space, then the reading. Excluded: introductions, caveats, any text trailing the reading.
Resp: 12:46:10
